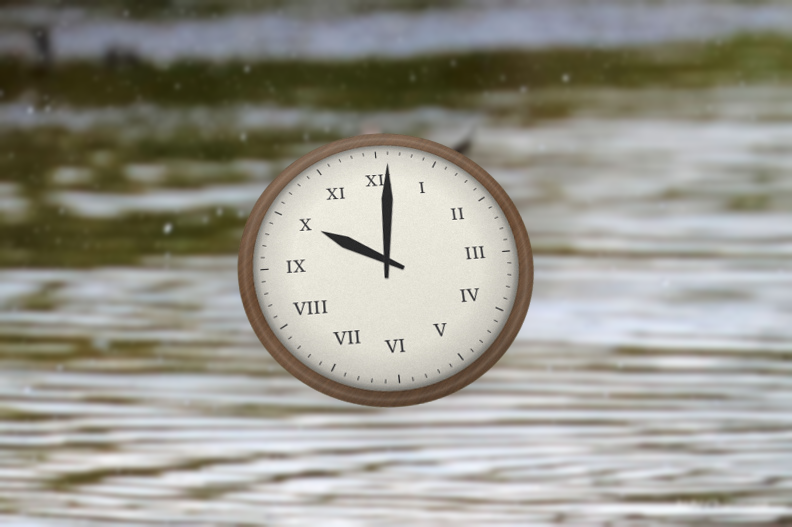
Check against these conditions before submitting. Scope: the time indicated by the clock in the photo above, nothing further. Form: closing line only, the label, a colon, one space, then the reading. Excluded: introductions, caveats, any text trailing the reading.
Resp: 10:01
